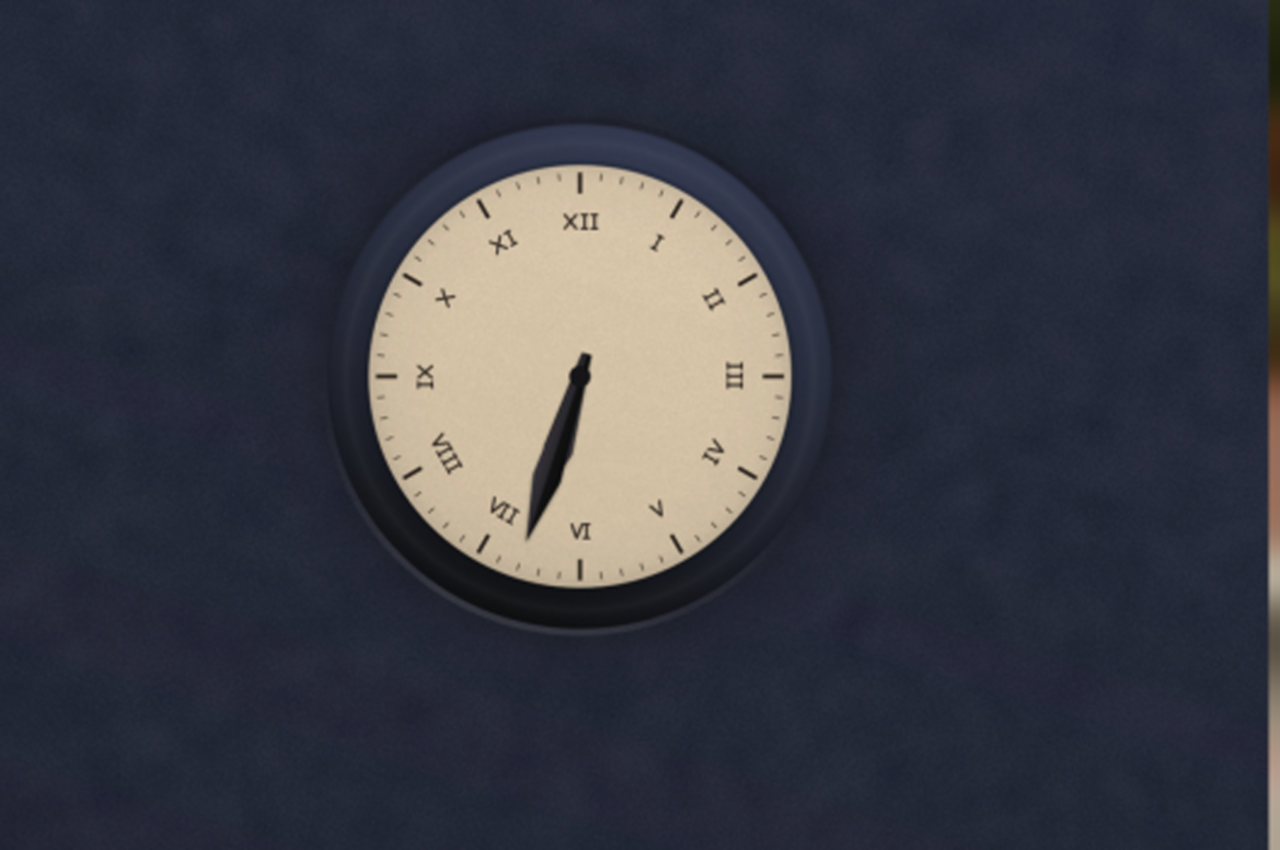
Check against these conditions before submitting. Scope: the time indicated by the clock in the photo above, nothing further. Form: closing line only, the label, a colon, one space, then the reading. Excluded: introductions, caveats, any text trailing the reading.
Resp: 6:33
